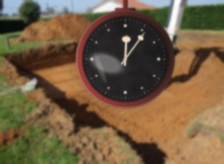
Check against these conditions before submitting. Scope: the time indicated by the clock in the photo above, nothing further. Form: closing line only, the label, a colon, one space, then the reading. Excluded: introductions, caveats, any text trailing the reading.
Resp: 12:06
